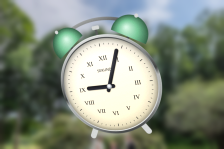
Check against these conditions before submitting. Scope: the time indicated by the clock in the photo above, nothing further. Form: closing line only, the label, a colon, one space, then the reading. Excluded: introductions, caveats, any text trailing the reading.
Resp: 9:04
